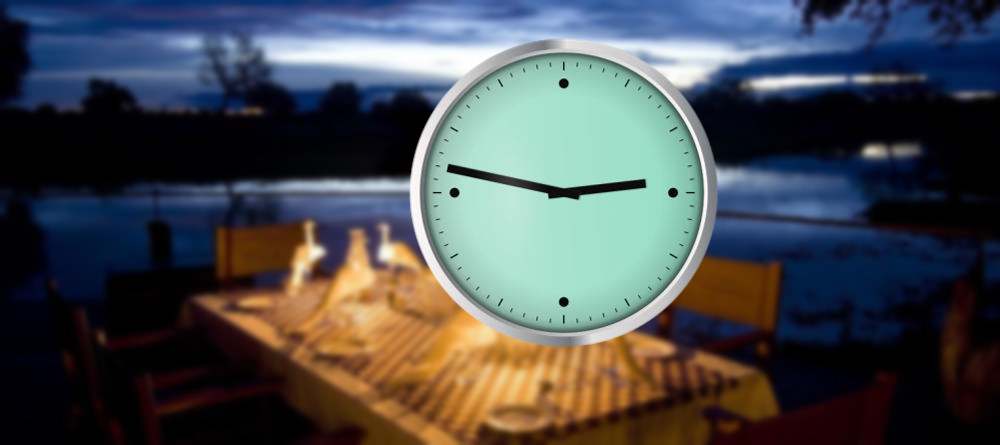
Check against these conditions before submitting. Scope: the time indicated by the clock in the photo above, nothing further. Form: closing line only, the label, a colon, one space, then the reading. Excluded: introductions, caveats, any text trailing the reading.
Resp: 2:47
